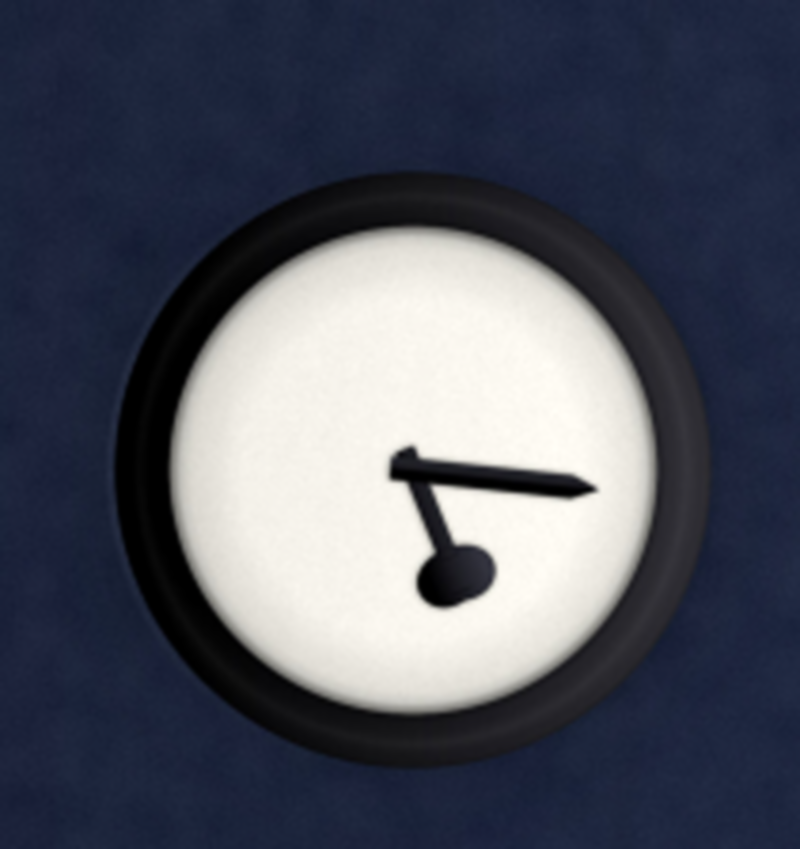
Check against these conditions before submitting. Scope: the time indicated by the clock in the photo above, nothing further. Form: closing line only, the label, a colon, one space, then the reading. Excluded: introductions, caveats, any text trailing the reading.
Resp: 5:16
